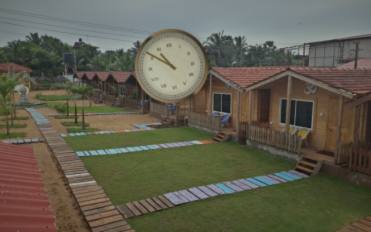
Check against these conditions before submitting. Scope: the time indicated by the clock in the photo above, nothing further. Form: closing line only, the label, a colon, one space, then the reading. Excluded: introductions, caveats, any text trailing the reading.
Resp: 10:51
